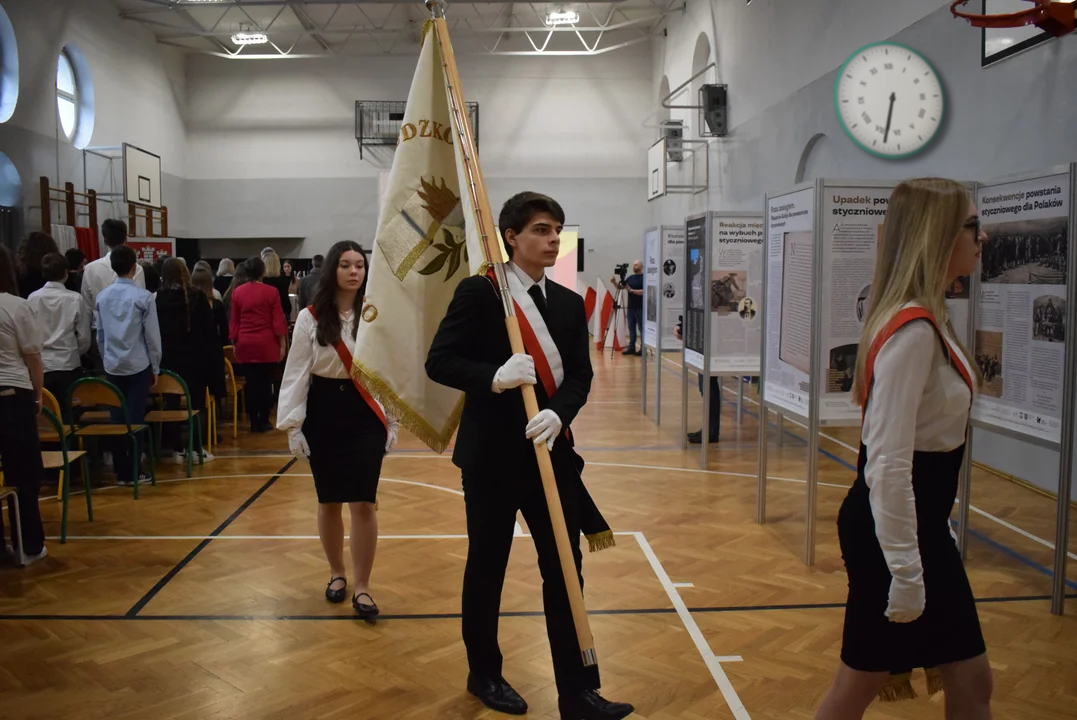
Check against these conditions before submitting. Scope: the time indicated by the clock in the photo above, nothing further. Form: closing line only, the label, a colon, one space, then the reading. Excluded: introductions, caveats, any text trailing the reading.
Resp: 6:33
